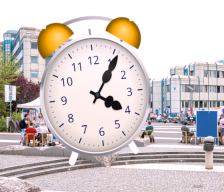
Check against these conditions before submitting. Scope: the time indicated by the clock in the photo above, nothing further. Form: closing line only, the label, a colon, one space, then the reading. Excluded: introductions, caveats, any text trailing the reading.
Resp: 4:06
